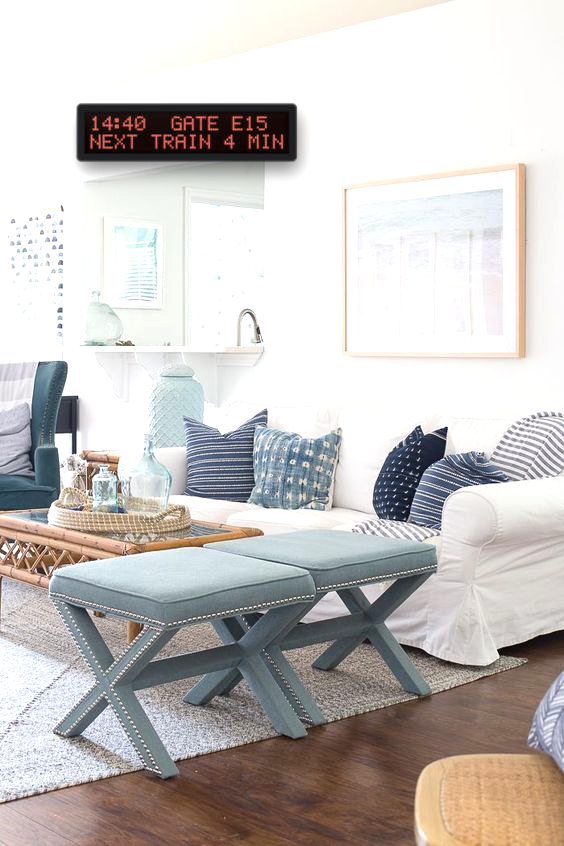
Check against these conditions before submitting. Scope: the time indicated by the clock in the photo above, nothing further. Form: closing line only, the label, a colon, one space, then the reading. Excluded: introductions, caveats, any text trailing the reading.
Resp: 14:40
